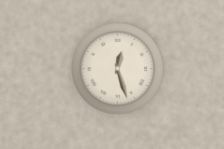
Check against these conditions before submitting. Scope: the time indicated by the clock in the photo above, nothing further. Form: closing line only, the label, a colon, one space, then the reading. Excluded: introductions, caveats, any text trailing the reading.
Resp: 12:27
